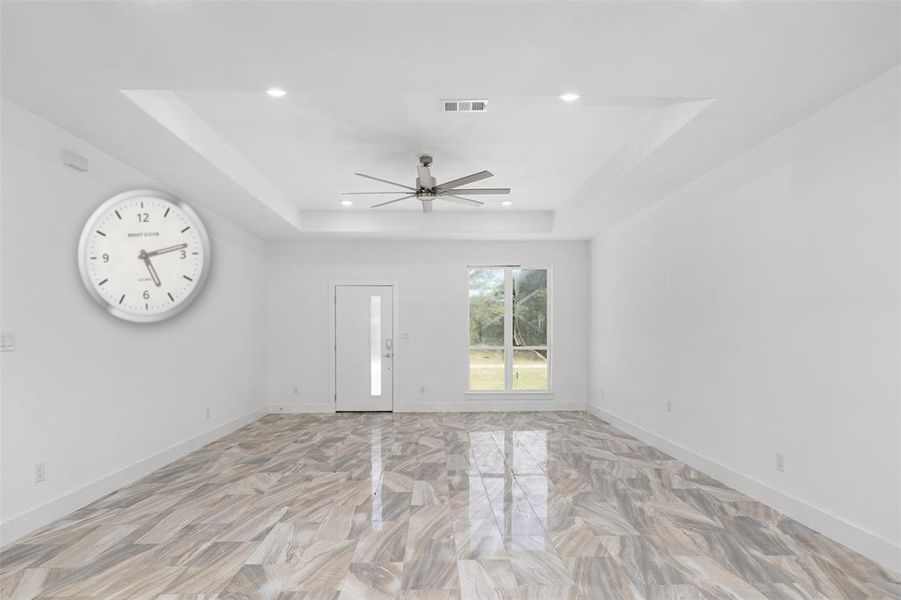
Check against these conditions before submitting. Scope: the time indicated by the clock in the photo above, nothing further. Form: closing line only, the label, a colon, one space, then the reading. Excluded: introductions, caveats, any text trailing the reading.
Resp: 5:13
